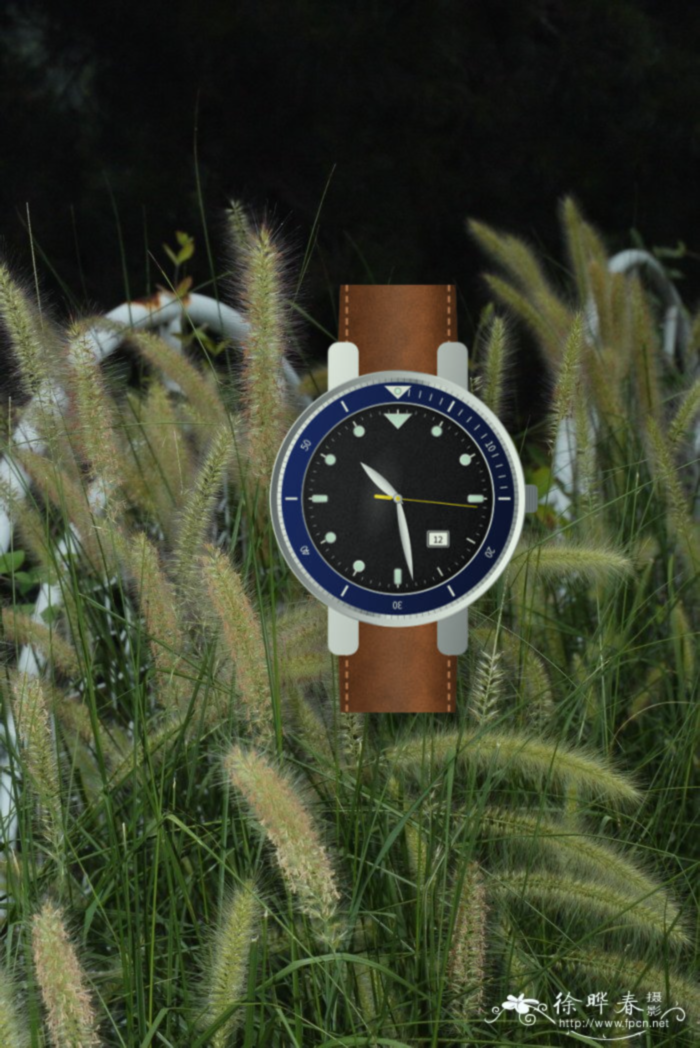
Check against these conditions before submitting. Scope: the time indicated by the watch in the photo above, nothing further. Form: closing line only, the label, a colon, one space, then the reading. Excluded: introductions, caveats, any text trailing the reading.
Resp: 10:28:16
